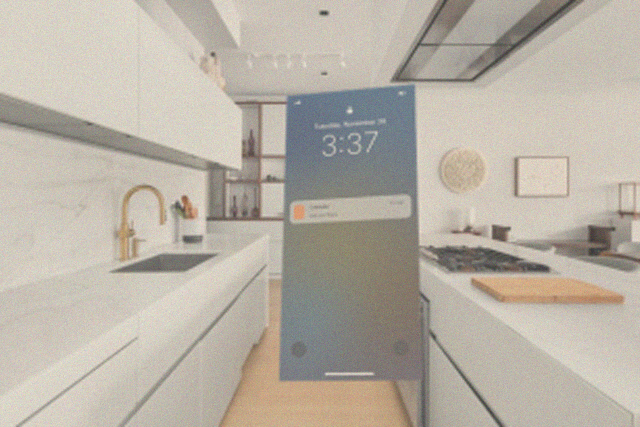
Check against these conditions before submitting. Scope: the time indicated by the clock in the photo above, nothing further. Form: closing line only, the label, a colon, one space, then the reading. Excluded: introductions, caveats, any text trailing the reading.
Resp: 3:37
